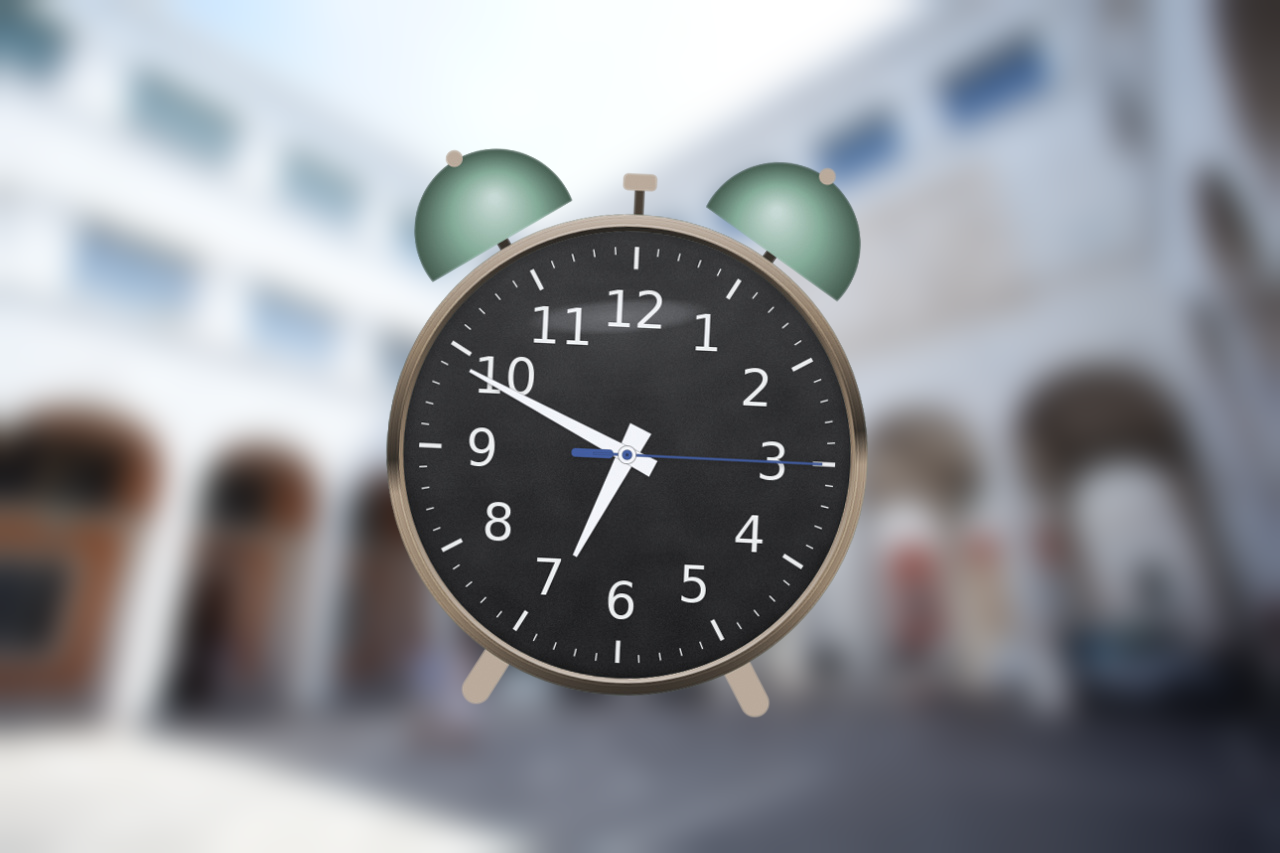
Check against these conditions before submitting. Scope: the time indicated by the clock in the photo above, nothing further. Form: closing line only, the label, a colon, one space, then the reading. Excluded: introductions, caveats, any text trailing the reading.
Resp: 6:49:15
